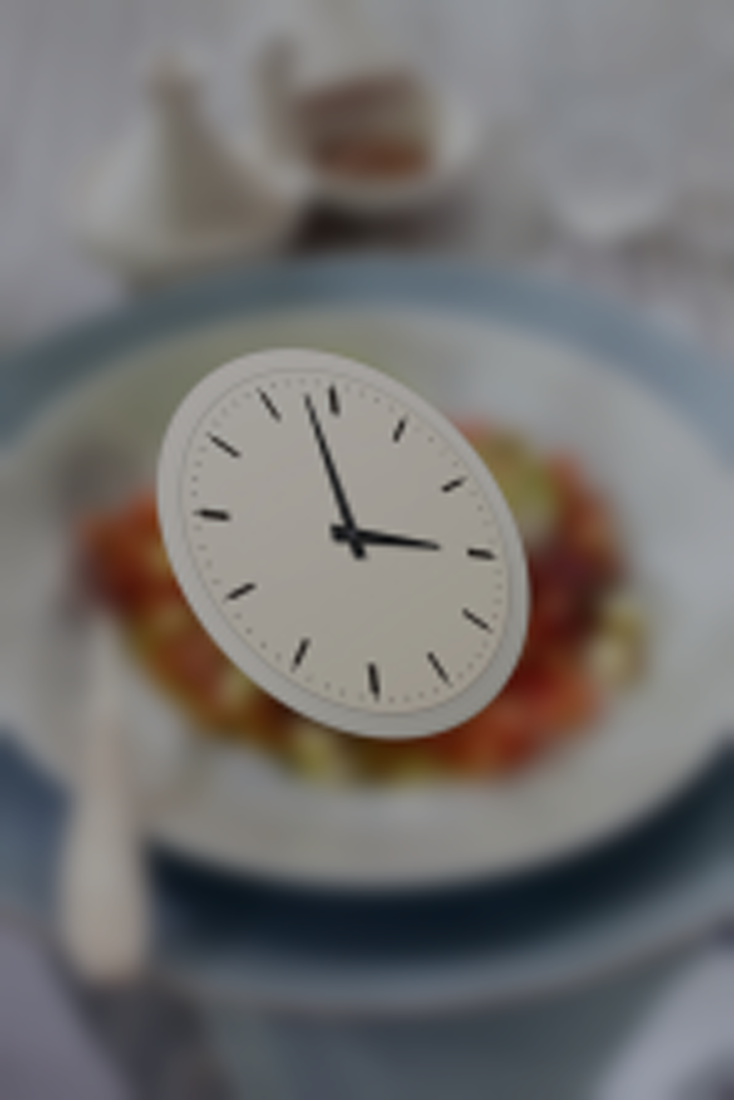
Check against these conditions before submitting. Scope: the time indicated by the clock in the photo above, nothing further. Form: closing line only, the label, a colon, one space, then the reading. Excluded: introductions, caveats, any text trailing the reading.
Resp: 2:58
